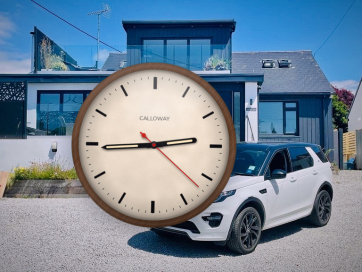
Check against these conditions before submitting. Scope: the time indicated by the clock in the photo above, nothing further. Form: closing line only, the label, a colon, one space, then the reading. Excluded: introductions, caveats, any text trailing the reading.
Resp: 2:44:22
